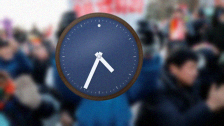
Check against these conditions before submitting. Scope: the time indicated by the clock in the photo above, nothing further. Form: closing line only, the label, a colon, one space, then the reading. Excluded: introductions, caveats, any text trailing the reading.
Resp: 4:34
